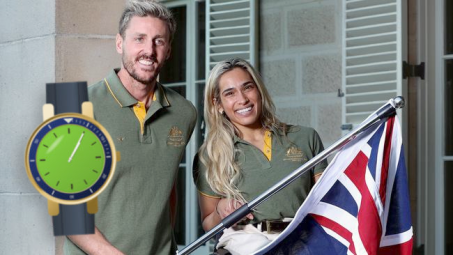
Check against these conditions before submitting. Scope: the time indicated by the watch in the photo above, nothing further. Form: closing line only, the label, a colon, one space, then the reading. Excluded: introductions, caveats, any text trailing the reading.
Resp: 1:05
